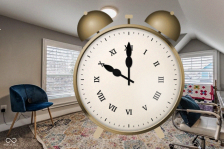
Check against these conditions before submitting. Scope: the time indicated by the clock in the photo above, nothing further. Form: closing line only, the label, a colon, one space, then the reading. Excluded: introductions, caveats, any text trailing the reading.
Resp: 10:00
